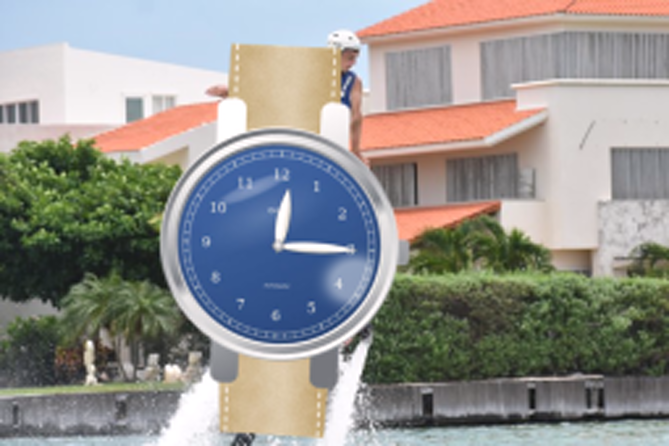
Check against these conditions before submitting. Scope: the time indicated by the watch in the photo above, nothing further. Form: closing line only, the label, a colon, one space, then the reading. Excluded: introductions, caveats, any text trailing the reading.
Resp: 12:15
